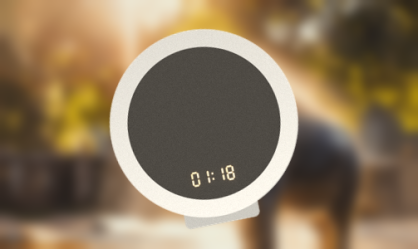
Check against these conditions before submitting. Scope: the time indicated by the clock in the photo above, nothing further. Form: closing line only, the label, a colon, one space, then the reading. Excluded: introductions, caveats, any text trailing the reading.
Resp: 1:18
